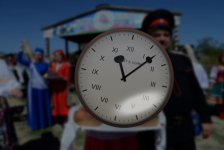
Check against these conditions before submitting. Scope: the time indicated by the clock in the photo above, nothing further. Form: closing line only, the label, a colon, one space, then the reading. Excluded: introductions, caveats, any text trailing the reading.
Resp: 11:07
